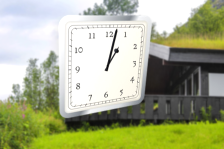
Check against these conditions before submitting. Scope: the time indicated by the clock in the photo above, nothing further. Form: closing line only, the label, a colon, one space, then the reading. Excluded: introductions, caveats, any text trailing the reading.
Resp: 1:02
